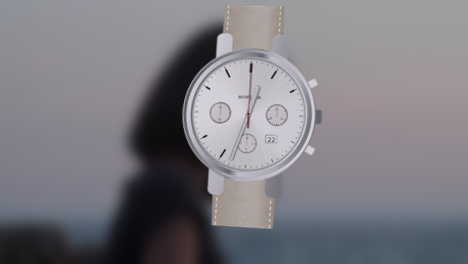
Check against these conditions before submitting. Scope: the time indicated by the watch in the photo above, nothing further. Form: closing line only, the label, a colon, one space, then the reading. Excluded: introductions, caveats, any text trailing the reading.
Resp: 12:33
